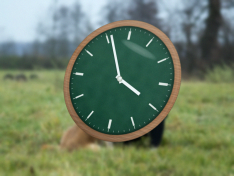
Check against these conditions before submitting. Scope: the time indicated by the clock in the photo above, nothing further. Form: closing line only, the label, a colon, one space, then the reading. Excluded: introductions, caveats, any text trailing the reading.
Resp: 3:56
